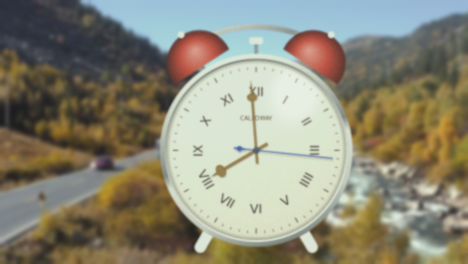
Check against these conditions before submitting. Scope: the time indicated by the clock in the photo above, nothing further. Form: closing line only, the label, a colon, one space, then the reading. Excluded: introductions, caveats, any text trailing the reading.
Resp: 7:59:16
